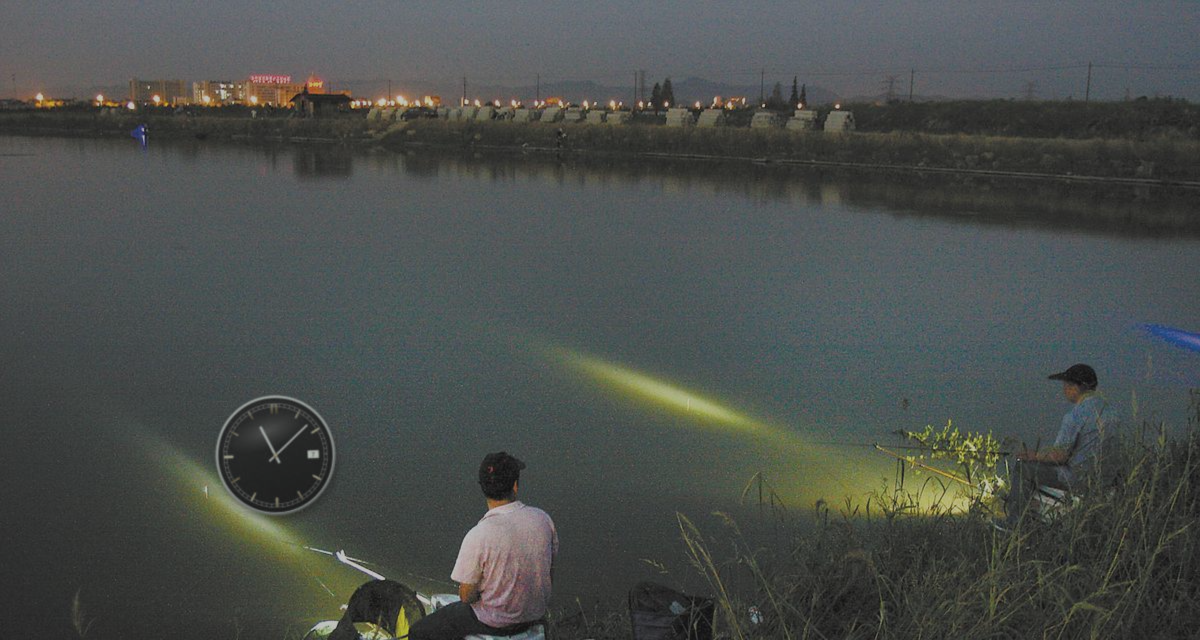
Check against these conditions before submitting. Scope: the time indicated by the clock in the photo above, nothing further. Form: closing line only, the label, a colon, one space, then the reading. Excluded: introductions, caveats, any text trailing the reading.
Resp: 11:08
